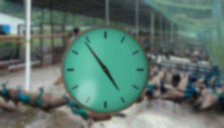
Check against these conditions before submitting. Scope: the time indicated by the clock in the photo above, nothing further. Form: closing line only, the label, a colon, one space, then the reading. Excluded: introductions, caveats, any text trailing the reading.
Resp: 4:54
